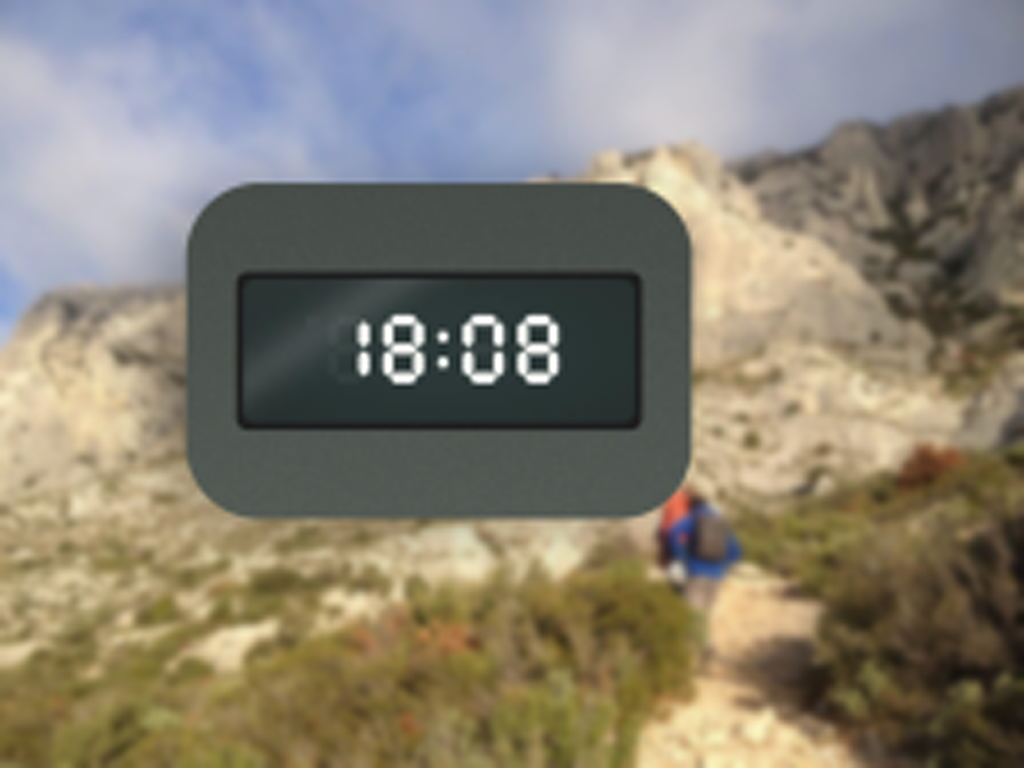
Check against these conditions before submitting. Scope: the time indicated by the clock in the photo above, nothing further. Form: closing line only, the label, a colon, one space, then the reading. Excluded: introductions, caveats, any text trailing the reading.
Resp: 18:08
